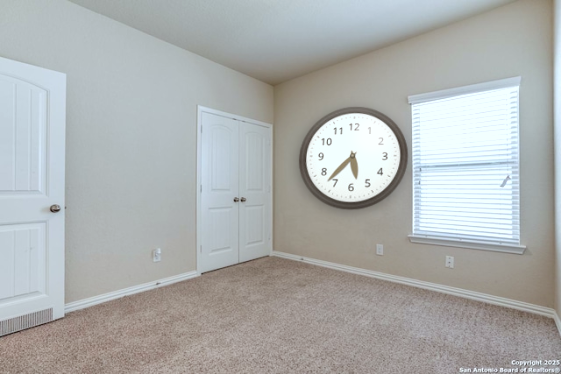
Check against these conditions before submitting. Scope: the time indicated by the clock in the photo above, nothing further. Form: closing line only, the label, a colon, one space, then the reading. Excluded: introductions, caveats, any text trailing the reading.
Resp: 5:37
